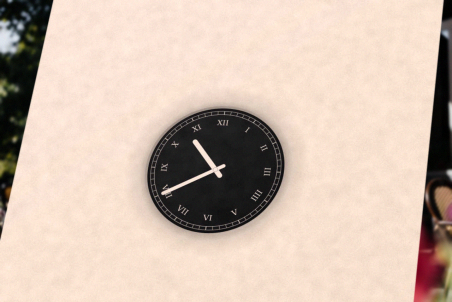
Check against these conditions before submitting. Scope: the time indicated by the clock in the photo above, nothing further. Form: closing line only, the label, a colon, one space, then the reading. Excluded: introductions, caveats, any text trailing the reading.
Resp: 10:40
